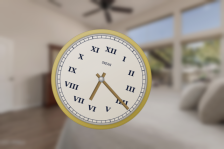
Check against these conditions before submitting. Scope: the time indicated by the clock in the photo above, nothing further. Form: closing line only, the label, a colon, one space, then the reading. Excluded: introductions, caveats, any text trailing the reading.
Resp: 6:20
